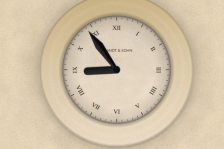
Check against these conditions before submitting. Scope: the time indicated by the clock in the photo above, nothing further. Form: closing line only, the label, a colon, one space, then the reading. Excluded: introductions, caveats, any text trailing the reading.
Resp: 8:54
